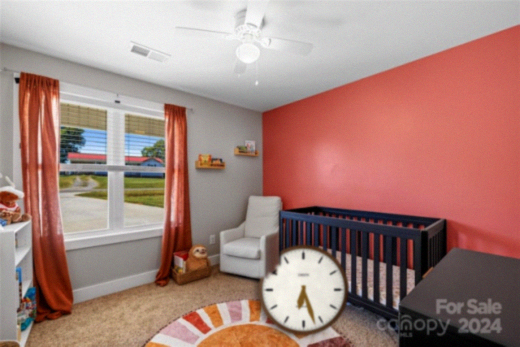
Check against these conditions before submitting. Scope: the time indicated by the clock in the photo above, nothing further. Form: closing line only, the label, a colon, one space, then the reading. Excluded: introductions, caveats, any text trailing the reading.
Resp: 6:27
